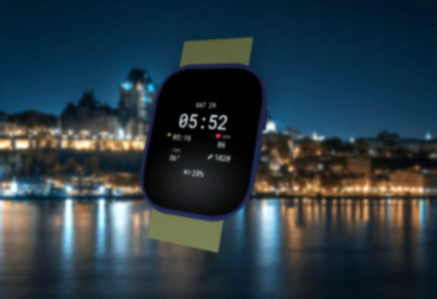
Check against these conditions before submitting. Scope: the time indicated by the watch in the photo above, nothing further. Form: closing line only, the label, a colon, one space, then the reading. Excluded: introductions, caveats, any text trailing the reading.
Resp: 5:52
